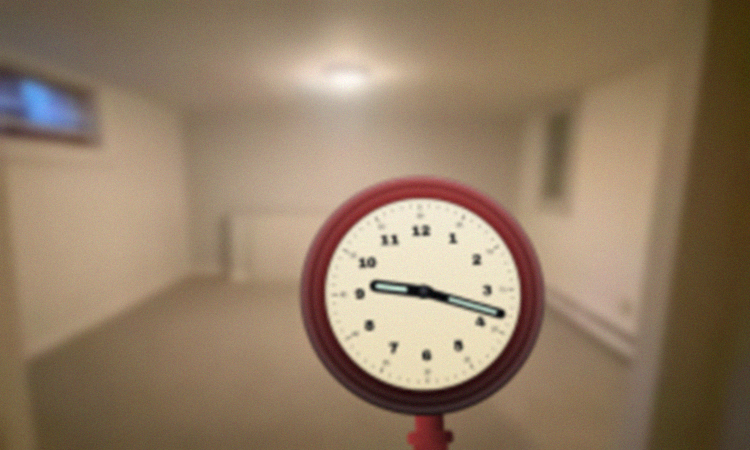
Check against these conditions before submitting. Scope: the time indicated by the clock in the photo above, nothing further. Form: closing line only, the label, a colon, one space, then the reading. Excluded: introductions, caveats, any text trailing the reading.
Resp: 9:18
